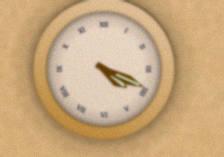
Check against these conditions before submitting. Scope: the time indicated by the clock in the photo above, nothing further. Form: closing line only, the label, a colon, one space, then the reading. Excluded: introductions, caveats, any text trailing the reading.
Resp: 4:19
